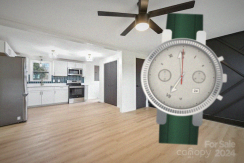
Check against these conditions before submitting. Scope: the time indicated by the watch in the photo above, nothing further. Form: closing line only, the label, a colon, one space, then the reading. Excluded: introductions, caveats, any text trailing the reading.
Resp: 6:59
